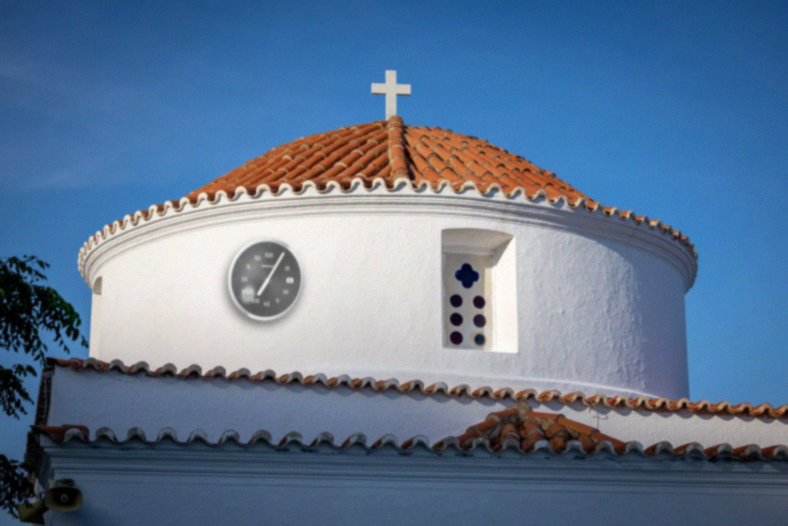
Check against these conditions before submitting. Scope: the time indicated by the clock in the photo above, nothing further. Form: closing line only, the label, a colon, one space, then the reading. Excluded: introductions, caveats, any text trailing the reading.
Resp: 7:05
